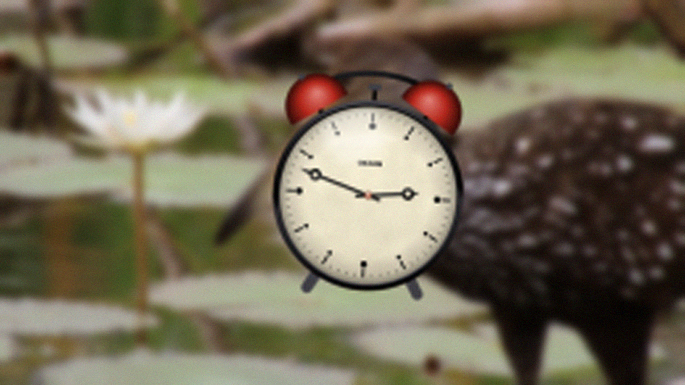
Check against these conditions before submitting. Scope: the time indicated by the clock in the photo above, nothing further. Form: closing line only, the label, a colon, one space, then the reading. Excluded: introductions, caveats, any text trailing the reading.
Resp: 2:48
